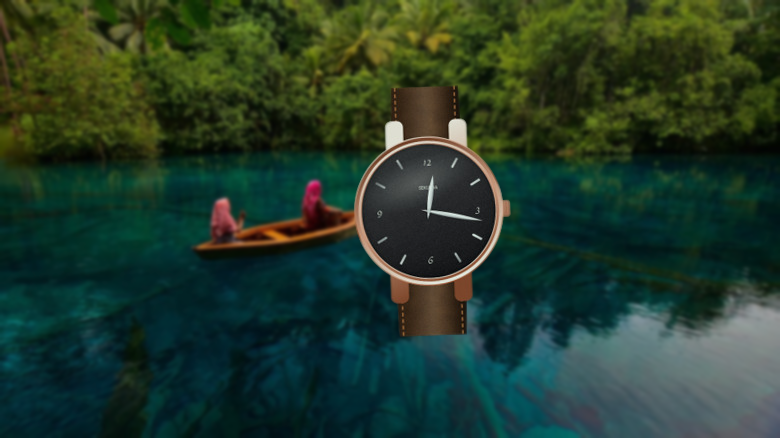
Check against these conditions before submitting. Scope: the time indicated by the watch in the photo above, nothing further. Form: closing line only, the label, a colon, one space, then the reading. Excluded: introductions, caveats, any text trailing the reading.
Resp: 12:17
